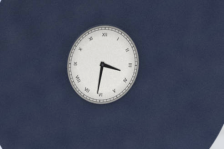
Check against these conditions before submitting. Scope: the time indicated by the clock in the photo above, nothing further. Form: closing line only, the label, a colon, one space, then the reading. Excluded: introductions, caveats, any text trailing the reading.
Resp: 3:31
